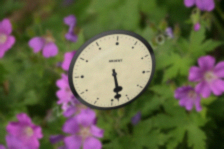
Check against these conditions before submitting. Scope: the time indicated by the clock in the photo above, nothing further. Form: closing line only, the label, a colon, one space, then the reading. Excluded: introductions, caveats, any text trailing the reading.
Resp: 5:28
